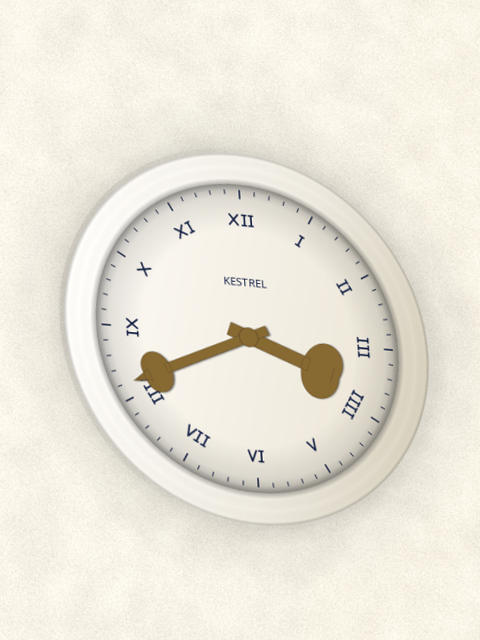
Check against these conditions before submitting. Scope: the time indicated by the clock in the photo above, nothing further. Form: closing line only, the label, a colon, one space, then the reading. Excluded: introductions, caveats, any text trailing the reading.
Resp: 3:41
